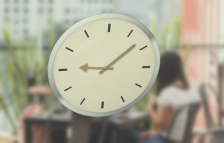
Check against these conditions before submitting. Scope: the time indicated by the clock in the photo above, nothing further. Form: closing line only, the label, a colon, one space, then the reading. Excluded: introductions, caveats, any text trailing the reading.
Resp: 9:08
